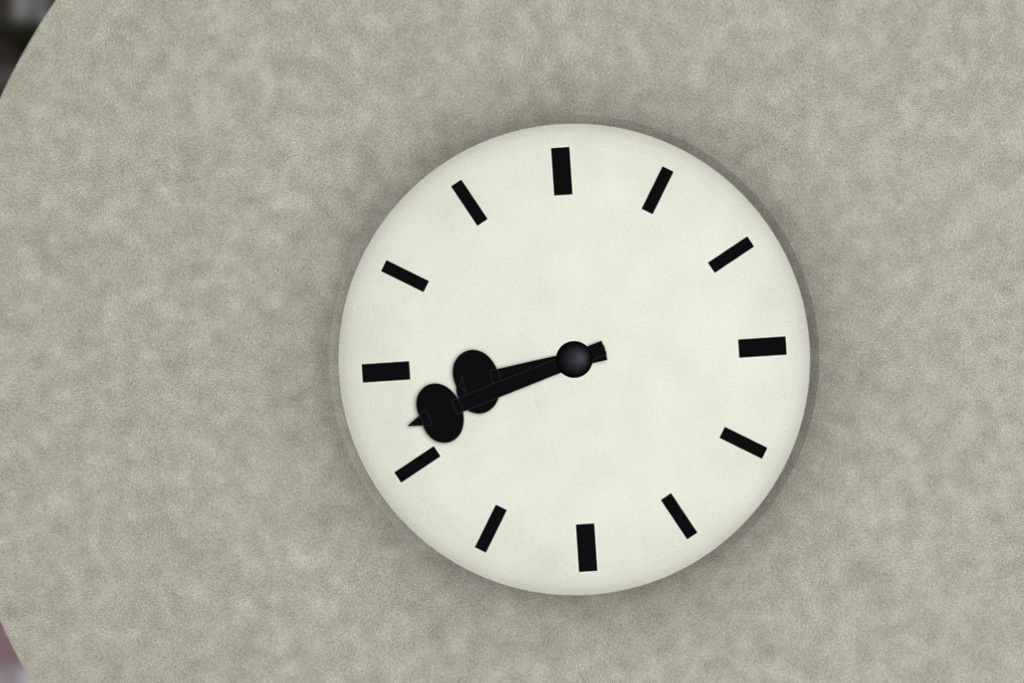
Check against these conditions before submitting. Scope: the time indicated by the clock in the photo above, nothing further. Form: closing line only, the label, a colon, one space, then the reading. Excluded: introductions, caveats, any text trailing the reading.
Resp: 8:42
